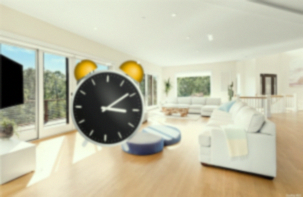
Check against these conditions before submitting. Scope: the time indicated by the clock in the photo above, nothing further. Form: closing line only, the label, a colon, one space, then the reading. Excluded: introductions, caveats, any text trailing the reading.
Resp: 3:09
